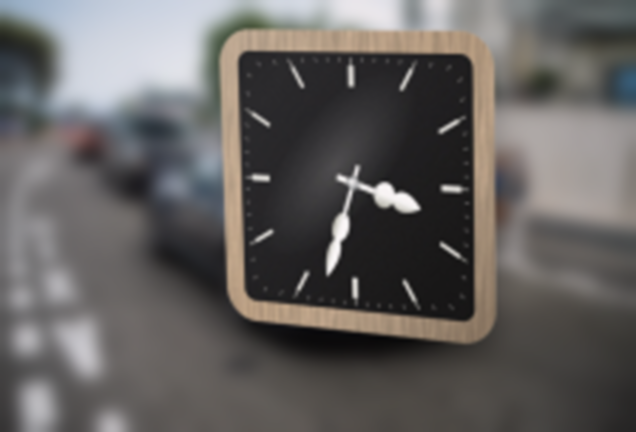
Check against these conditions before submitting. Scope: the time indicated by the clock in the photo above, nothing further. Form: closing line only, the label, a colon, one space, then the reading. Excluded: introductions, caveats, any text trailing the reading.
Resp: 3:33
